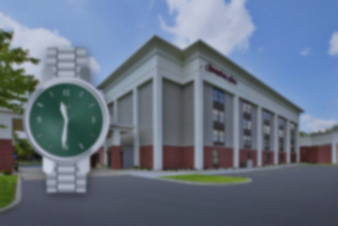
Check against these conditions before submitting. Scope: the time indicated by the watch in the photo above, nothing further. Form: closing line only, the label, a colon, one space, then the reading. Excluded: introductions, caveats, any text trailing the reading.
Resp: 11:31
